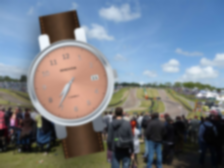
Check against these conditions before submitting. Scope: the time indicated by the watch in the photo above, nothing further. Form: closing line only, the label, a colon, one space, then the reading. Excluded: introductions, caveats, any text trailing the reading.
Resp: 7:36
